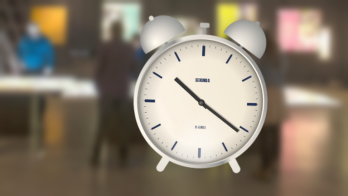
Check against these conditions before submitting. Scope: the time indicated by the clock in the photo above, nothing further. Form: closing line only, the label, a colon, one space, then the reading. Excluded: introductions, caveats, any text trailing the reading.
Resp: 10:21
